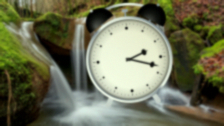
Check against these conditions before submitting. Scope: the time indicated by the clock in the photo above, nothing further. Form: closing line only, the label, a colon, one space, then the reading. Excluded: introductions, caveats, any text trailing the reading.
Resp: 2:18
